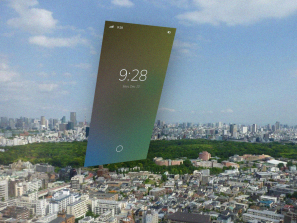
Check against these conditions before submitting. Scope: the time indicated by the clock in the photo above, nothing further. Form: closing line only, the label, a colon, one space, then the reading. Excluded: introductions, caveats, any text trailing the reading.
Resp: 9:28
